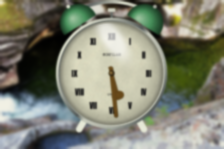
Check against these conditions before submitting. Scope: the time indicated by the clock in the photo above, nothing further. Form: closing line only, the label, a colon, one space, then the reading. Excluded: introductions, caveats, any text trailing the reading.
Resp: 5:29
